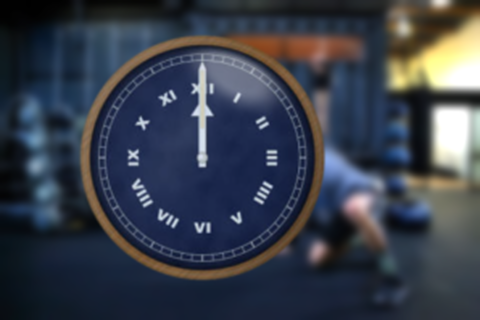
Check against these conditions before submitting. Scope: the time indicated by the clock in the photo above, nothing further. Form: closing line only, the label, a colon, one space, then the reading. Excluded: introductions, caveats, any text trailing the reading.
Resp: 12:00
